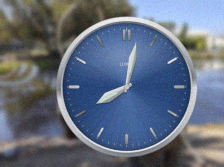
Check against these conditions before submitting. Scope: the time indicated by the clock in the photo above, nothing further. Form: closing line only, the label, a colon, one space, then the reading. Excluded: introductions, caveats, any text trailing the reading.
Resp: 8:02
